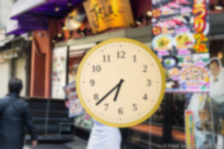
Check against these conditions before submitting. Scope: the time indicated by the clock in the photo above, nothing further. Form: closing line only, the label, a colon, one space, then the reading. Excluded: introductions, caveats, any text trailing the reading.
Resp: 6:38
